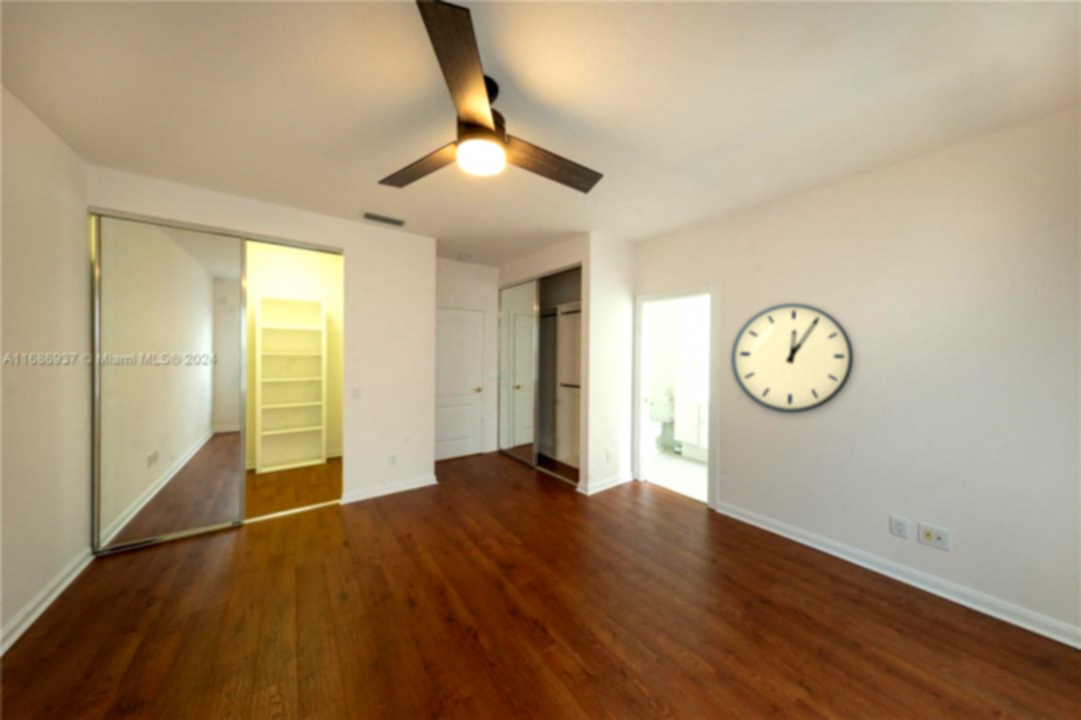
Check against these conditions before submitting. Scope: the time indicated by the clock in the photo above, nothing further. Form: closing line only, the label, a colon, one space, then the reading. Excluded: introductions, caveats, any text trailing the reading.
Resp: 12:05
